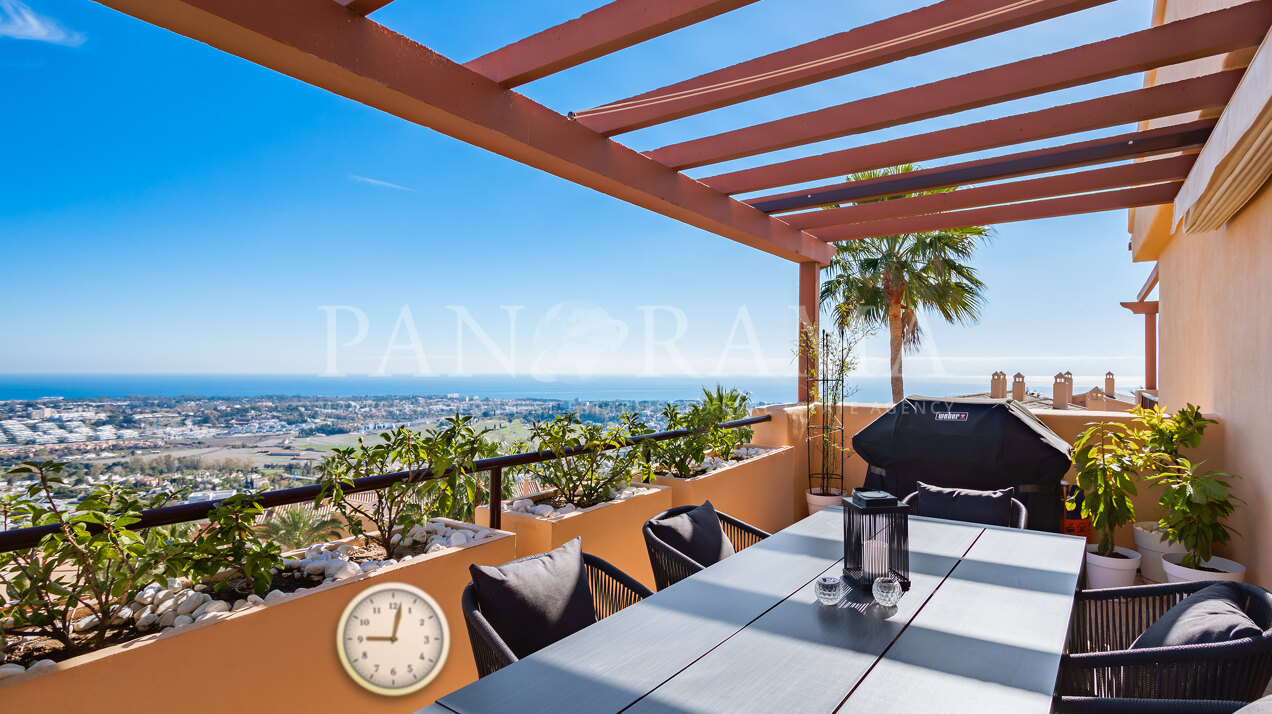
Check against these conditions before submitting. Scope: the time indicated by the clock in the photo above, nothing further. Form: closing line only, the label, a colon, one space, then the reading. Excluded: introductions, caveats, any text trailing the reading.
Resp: 9:02
